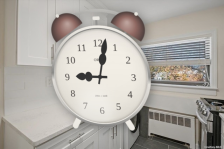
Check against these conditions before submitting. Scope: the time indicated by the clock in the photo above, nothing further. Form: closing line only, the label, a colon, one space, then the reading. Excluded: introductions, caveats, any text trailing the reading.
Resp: 9:02
